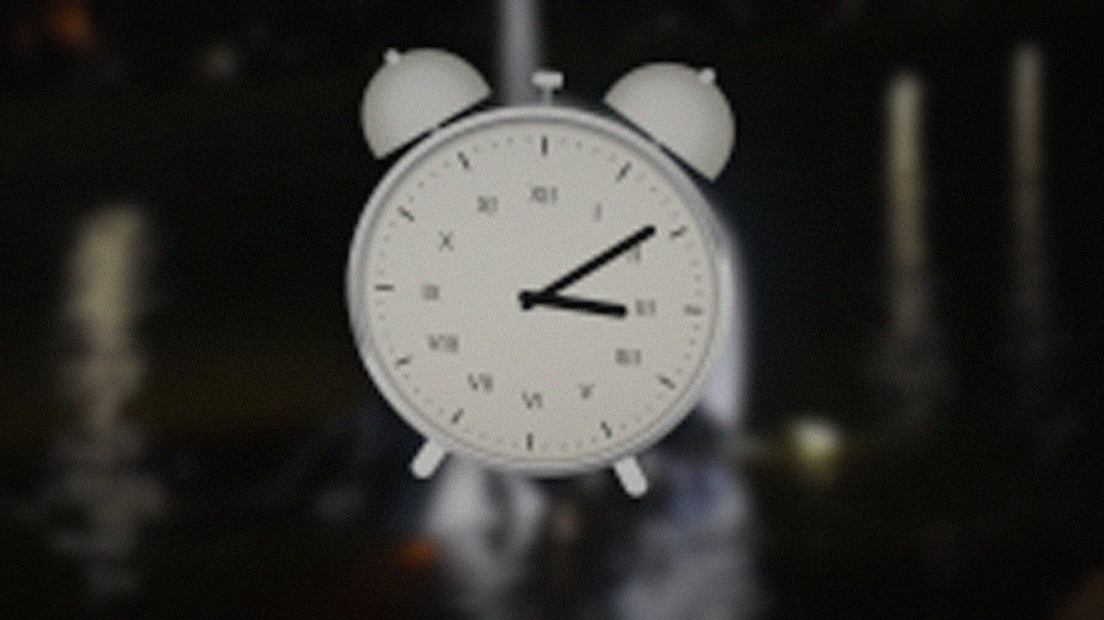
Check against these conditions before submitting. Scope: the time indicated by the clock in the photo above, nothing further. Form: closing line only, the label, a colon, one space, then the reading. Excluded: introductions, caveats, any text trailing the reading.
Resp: 3:09
